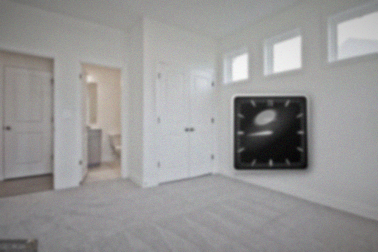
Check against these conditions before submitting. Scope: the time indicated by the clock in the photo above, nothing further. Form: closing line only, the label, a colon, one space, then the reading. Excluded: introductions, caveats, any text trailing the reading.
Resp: 8:44
